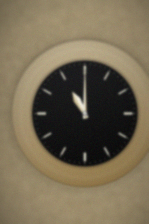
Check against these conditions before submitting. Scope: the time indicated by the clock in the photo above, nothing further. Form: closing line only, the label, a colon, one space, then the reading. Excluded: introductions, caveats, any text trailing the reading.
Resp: 11:00
